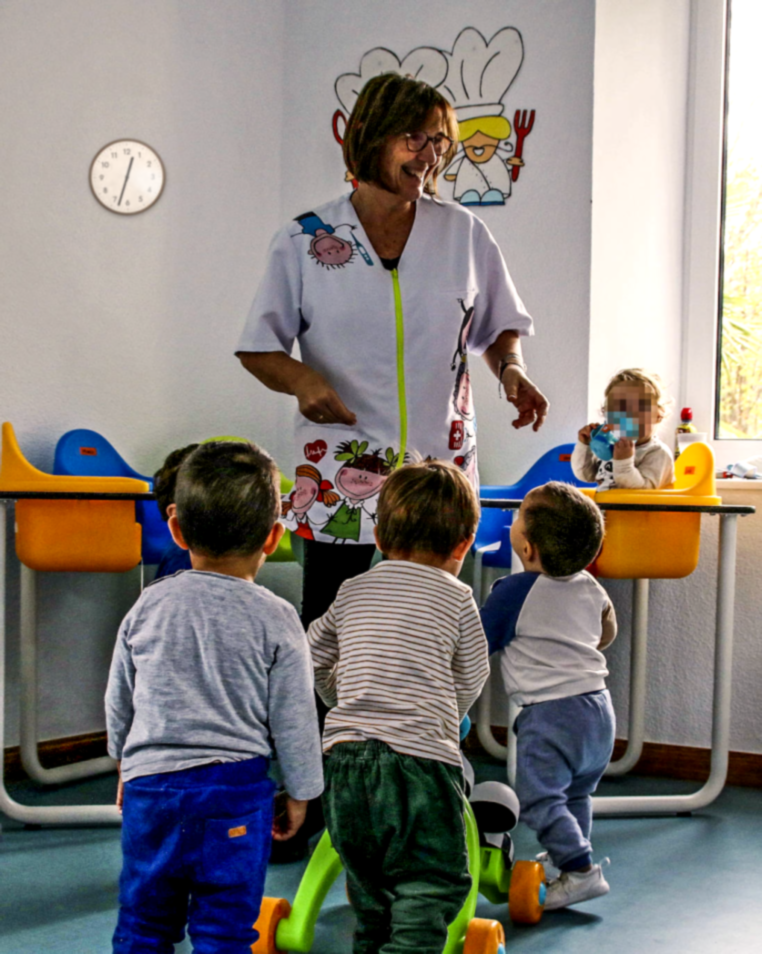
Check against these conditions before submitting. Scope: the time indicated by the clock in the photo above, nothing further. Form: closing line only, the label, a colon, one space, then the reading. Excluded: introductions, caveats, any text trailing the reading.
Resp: 12:33
